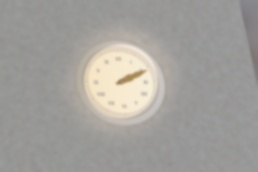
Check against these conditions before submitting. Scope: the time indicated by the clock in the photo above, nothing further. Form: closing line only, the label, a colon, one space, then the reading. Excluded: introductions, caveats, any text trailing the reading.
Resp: 2:11
